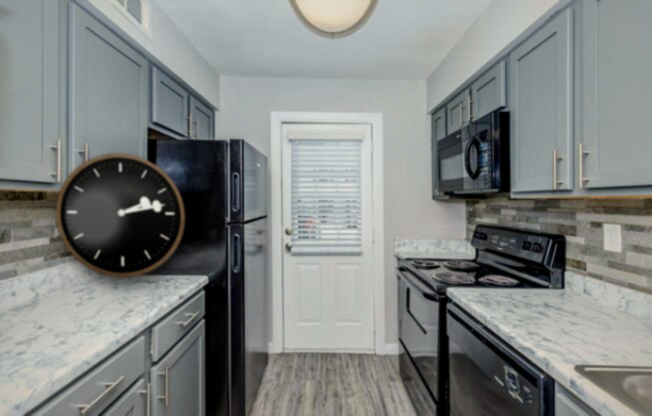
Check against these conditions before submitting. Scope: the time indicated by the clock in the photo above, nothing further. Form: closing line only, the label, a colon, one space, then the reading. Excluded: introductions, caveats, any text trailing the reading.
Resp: 2:13
